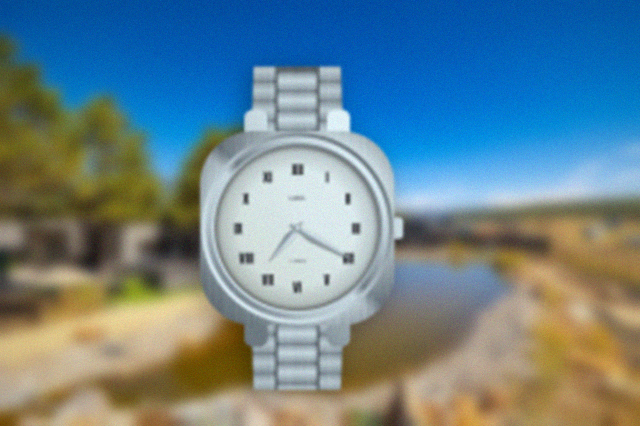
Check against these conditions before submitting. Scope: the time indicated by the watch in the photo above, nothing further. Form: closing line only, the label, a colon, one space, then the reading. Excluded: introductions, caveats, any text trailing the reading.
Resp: 7:20
